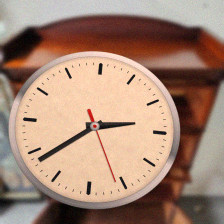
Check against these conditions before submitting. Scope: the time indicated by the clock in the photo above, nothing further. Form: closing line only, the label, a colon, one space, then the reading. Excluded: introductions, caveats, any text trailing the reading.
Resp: 2:38:26
